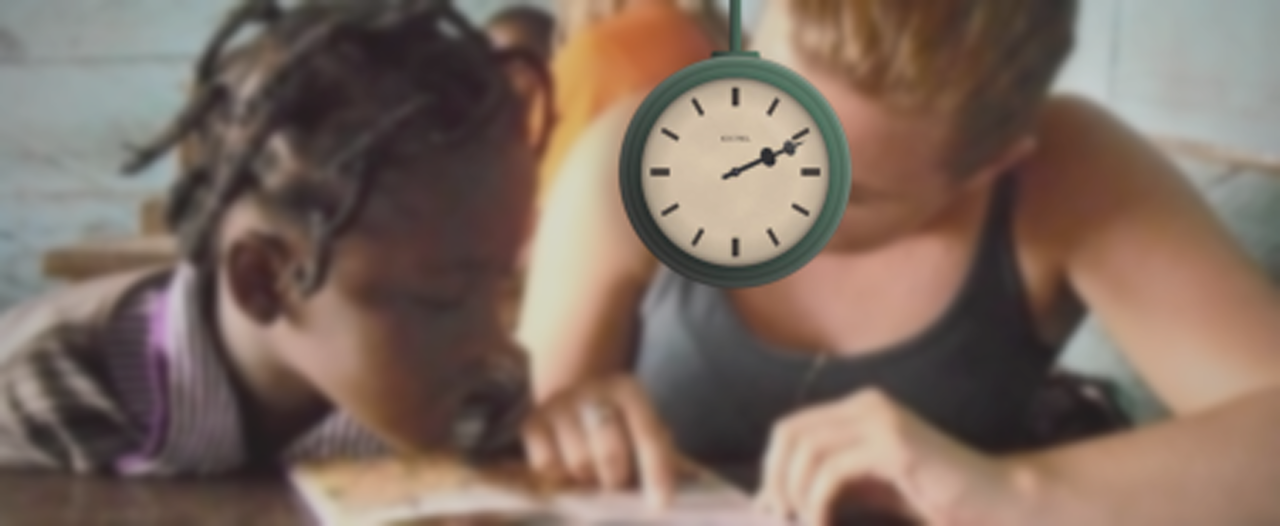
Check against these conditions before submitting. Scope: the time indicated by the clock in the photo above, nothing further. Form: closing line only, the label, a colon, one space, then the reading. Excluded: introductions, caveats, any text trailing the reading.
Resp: 2:11
